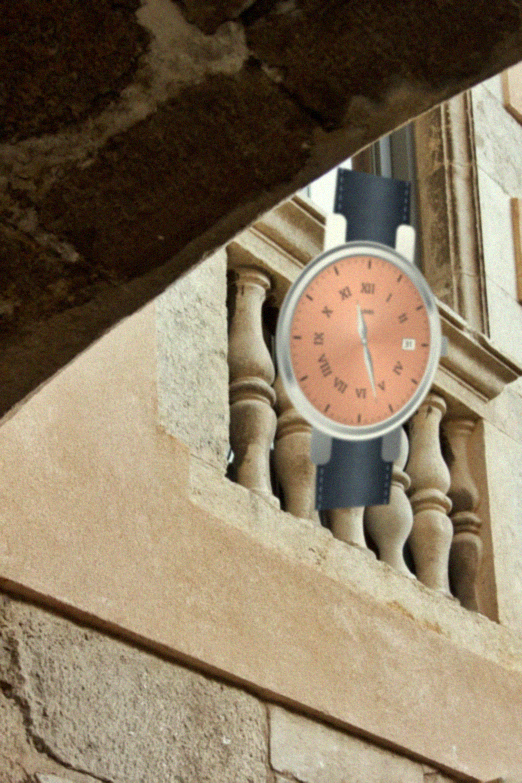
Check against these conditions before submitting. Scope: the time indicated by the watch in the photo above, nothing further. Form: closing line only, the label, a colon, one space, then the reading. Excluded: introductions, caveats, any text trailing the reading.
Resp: 11:27
